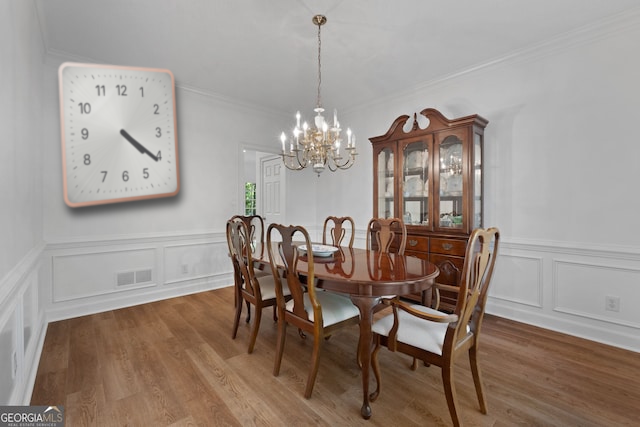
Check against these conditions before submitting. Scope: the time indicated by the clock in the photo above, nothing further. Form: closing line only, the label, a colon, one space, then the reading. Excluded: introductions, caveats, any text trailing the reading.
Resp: 4:21
